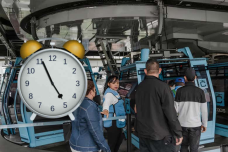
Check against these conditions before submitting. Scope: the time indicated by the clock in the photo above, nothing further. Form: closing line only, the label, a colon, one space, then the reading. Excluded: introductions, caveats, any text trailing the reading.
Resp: 4:56
